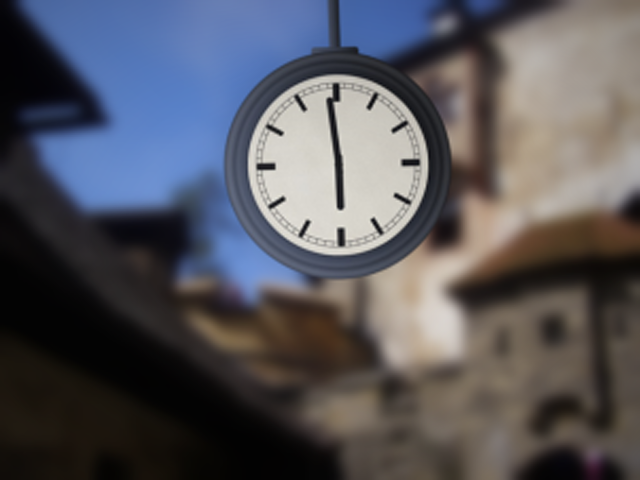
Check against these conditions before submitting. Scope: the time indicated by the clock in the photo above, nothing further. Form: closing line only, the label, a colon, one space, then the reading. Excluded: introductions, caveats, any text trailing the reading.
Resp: 5:59
